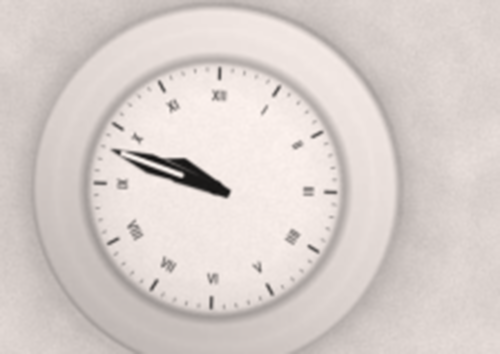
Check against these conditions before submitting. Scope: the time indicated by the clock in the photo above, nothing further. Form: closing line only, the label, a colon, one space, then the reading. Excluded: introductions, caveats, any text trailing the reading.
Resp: 9:48
